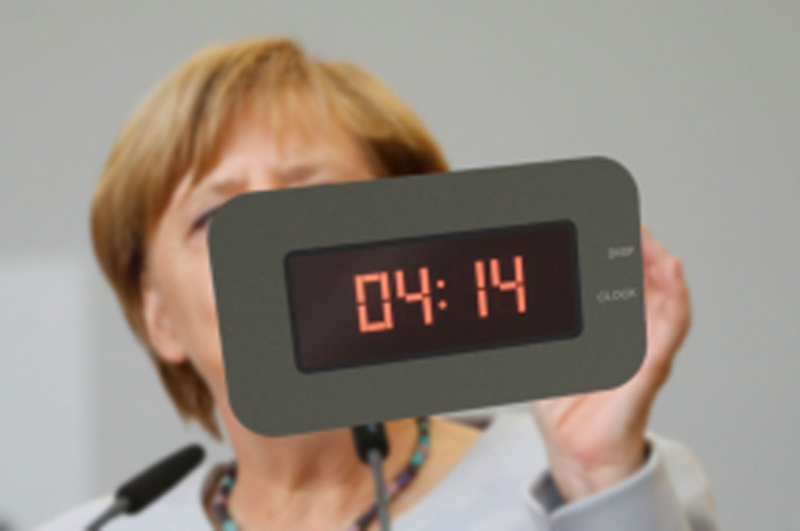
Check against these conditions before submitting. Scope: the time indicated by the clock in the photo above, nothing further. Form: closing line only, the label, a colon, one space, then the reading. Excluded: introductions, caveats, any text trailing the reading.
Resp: 4:14
